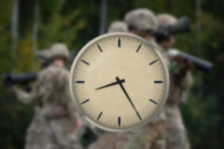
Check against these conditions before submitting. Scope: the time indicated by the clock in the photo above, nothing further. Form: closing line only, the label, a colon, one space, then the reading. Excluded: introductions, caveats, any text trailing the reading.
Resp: 8:25
